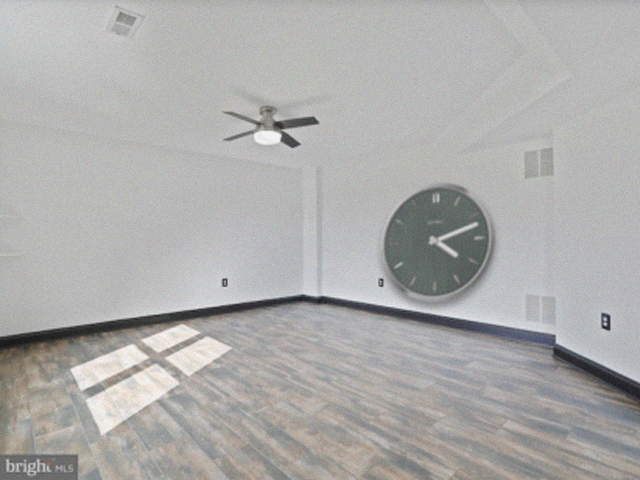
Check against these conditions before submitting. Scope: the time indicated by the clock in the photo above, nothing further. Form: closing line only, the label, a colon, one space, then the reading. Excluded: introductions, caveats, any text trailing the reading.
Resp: 4:12
